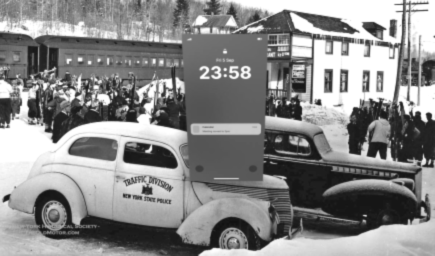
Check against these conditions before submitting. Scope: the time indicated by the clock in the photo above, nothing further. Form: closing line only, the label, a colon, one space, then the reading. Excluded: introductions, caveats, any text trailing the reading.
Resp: 23:58
